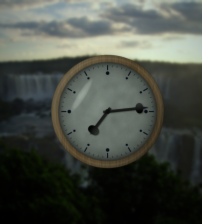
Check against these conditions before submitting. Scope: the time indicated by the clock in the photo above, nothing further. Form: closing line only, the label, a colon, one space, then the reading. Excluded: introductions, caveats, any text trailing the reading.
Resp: 7:14
